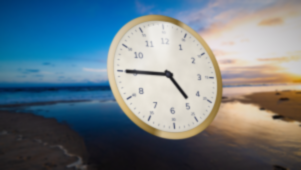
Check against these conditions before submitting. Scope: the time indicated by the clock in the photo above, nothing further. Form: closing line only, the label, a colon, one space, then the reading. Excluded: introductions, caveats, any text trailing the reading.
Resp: 4:45
